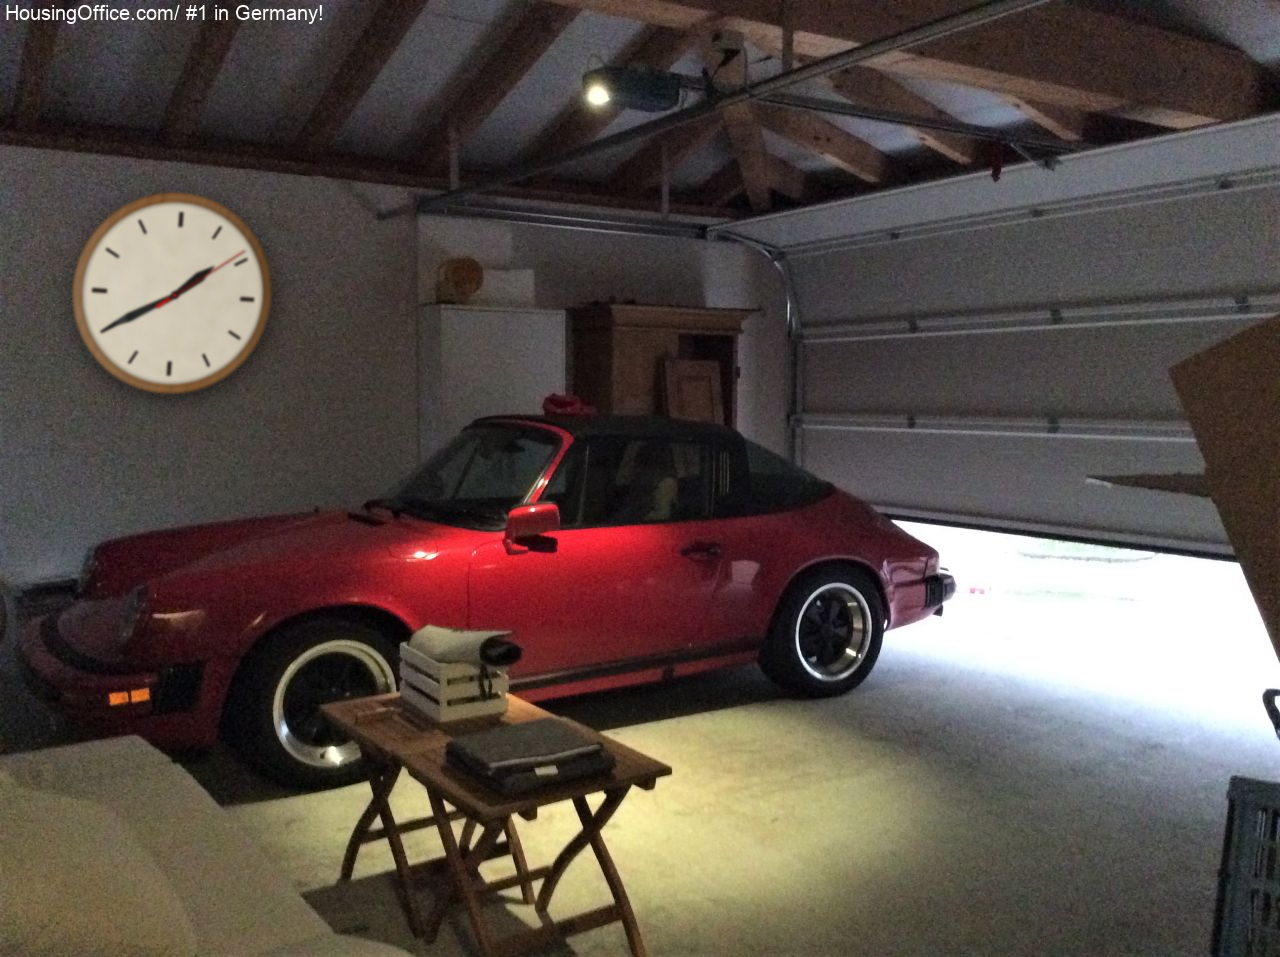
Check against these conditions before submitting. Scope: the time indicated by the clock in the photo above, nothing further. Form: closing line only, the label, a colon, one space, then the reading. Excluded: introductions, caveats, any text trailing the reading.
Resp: 1:40:09
